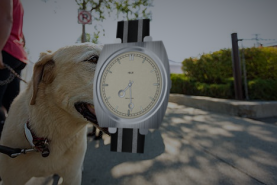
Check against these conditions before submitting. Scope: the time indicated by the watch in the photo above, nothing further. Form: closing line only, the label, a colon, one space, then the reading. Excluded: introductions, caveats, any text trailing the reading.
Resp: 7:29
